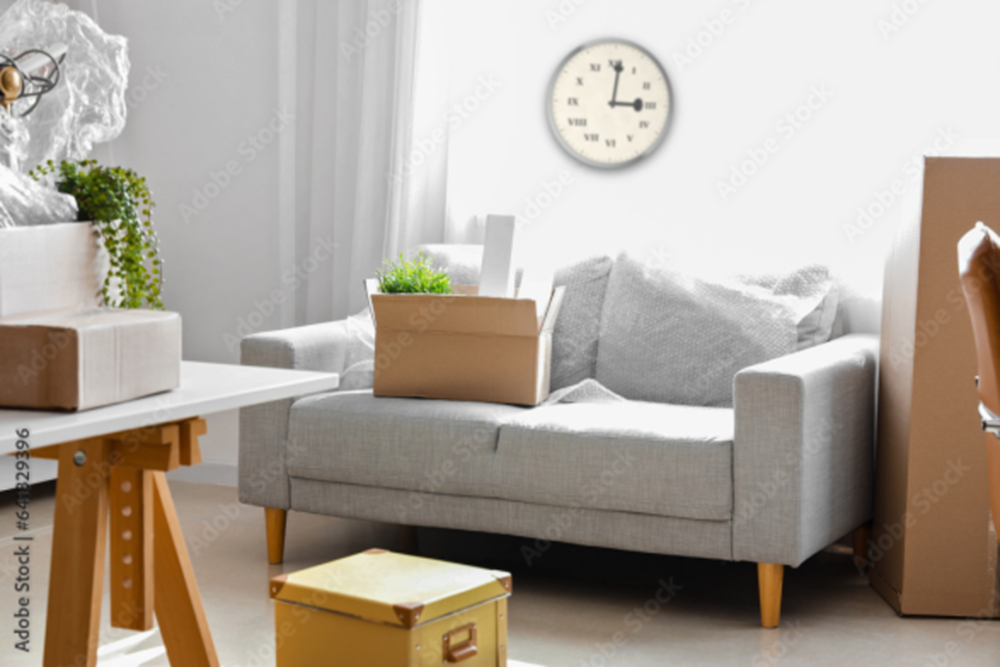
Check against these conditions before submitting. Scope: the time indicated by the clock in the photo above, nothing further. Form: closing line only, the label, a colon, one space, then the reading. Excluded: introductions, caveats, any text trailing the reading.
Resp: 3:01
